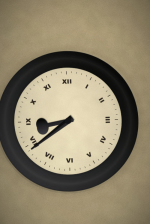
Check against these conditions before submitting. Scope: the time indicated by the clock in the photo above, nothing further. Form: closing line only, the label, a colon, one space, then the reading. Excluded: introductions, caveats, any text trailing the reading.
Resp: 8:39
